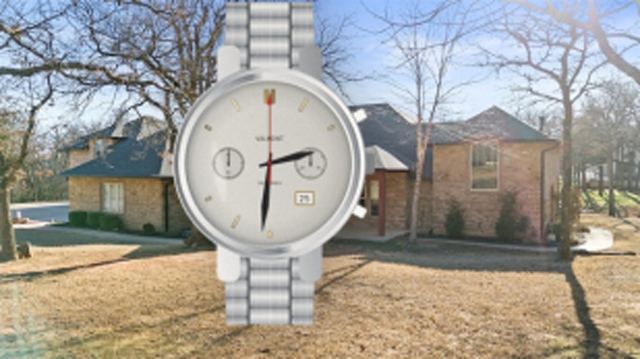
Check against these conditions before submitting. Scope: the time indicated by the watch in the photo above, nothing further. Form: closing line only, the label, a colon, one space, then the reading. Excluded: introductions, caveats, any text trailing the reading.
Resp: 2:31
